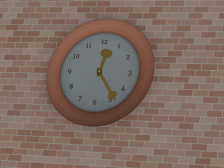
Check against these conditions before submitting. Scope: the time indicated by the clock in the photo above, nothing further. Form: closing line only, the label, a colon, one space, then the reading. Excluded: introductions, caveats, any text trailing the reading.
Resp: 12:24
